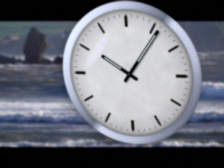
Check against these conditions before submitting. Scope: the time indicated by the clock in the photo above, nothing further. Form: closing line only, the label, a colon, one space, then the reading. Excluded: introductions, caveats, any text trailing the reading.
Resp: 10:06
